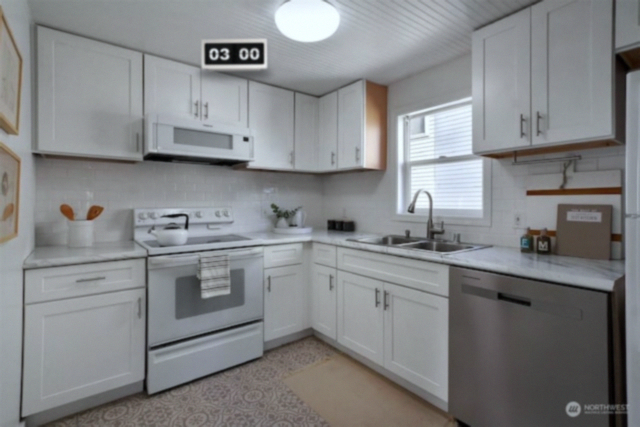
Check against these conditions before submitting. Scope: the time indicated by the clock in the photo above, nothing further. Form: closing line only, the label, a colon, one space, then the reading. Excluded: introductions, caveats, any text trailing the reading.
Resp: 3:00
